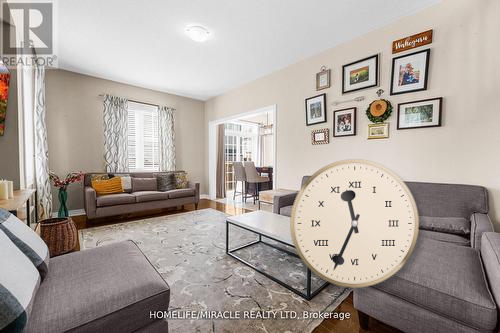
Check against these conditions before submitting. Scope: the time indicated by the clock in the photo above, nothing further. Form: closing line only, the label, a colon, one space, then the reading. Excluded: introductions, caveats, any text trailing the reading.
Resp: 11:34
